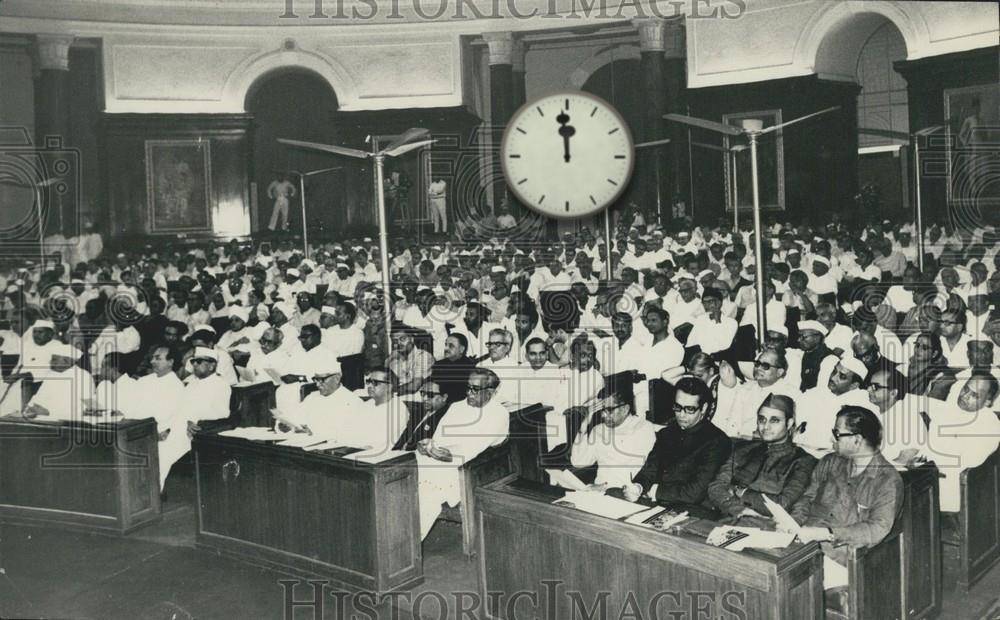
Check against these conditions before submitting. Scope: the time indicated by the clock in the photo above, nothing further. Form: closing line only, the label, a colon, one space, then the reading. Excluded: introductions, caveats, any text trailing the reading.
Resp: 11:59
